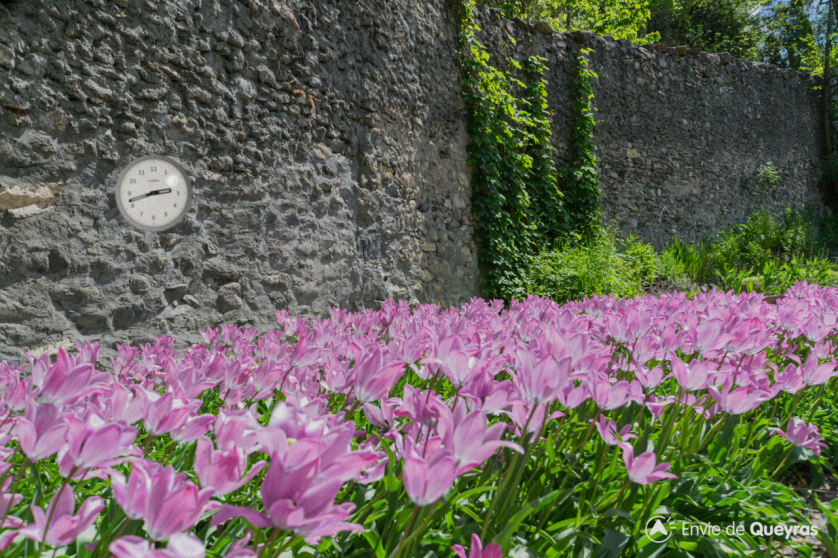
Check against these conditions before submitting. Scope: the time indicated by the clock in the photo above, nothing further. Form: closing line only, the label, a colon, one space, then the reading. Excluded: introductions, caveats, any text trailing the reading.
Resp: 2:42
